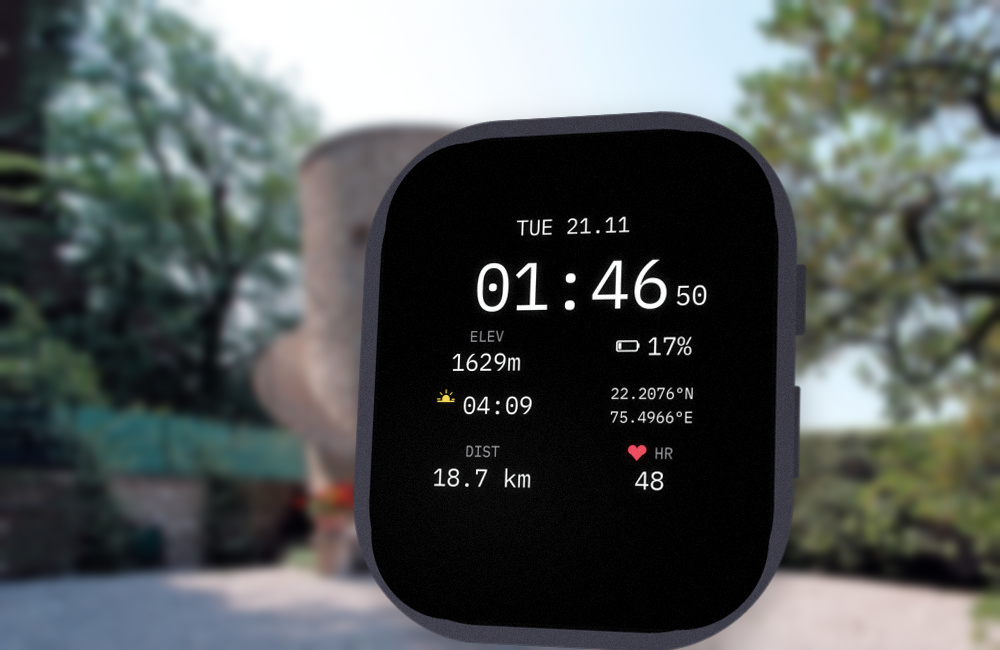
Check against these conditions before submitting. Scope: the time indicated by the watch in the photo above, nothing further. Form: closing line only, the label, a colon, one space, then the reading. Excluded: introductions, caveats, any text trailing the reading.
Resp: 1:46:50
